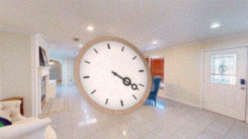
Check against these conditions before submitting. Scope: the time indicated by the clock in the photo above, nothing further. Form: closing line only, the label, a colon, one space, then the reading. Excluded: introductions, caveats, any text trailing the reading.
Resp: 4:22
